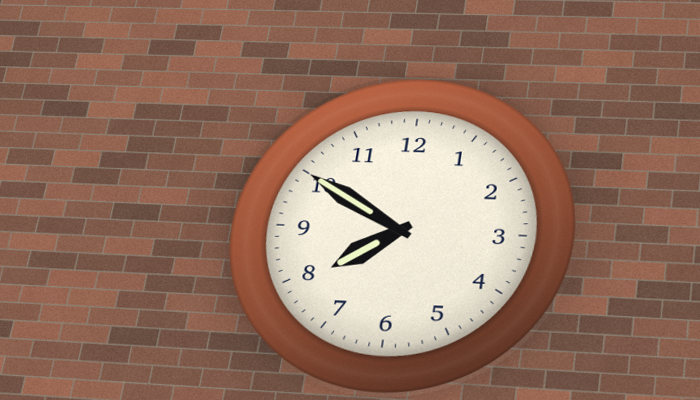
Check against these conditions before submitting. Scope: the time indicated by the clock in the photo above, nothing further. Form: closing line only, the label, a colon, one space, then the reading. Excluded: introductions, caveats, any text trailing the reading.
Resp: 7:50
